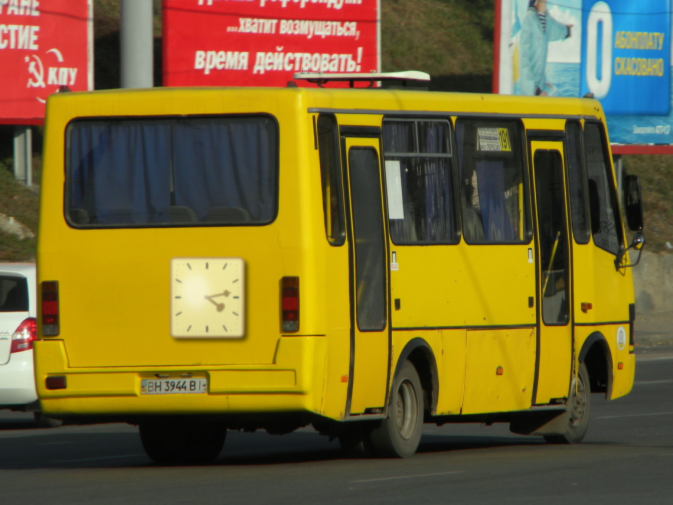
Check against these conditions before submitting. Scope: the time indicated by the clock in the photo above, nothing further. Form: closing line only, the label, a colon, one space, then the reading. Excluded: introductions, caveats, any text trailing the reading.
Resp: 4:13
